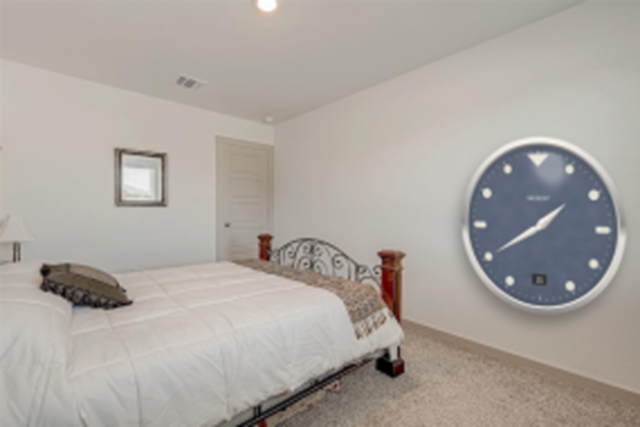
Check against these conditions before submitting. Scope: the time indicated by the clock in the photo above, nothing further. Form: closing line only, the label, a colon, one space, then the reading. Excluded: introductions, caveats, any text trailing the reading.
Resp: 1:40
